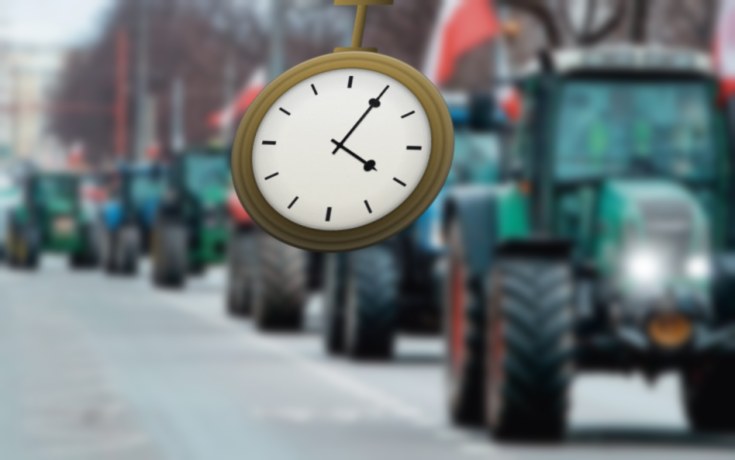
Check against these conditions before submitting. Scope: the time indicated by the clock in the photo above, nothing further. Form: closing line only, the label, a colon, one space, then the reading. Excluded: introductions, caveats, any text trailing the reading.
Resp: 4:05
